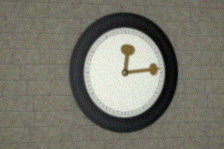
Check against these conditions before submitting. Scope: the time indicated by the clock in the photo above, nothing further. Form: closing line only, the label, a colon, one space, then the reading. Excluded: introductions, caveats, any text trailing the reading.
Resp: 12:14
